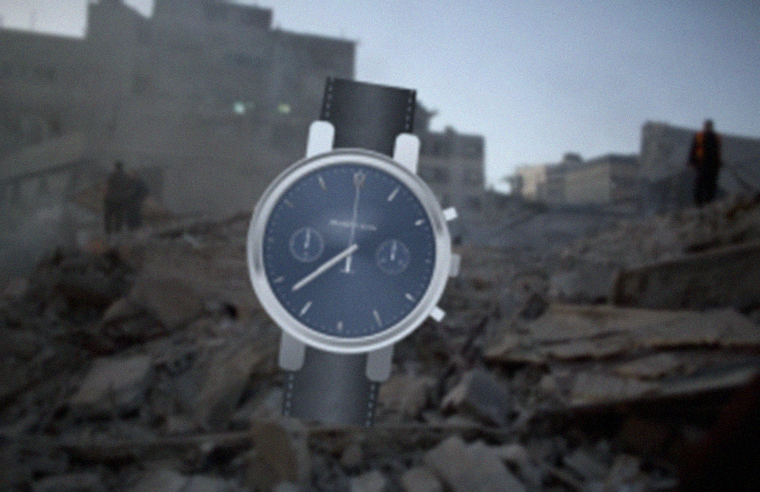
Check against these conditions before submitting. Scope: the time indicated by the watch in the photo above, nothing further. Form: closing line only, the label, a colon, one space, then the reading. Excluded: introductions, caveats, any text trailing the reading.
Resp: 7:38
